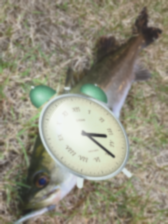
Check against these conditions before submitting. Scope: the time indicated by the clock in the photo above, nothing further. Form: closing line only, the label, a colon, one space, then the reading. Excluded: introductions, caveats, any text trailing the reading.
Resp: 3:24
